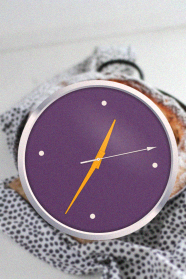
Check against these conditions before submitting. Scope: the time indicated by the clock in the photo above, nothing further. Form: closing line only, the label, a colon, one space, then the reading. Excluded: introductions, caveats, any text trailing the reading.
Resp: 12:34:12
